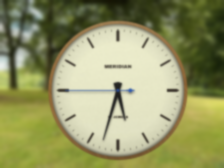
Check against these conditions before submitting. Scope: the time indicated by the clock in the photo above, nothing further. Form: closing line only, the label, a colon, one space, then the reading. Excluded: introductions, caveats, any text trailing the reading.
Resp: 5:32:45
